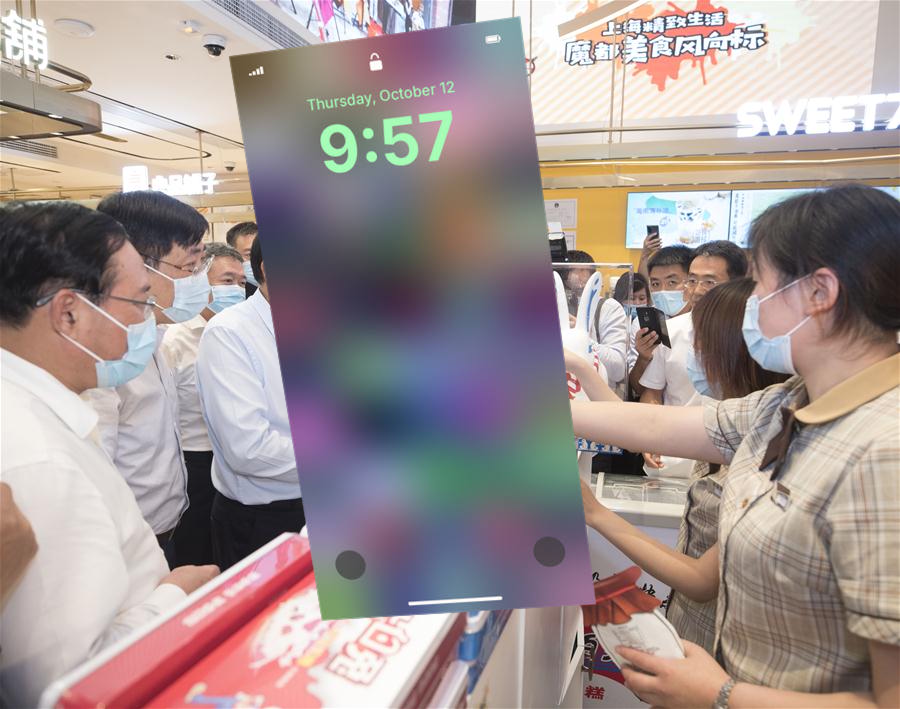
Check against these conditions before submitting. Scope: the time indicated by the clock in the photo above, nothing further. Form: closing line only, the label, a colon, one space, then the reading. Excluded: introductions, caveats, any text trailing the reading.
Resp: 9:57
